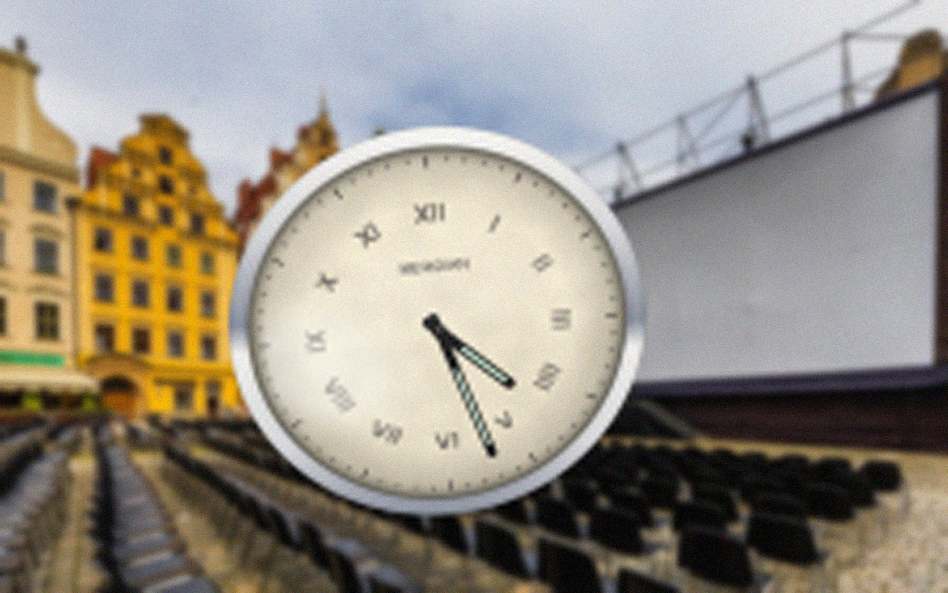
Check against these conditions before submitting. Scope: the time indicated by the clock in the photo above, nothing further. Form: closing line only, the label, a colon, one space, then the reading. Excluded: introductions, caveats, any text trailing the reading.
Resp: 4:27
